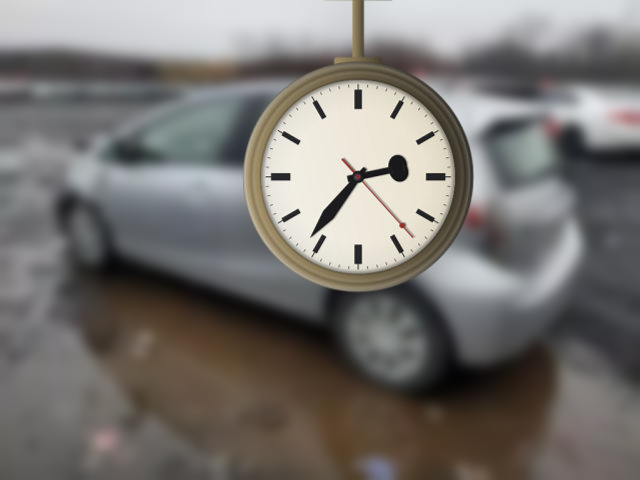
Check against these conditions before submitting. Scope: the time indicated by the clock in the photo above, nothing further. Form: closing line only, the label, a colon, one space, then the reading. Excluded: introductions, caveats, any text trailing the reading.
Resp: 2:36:23
